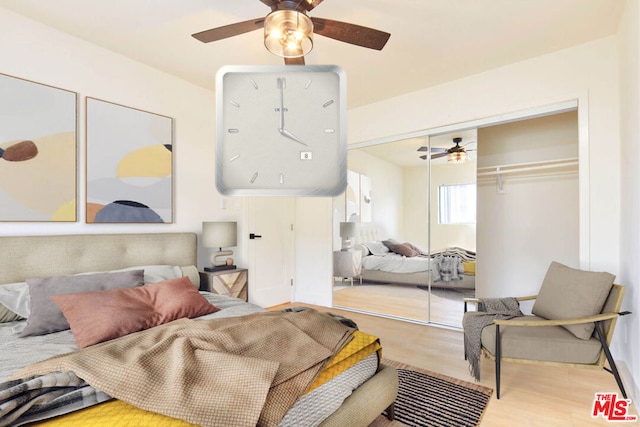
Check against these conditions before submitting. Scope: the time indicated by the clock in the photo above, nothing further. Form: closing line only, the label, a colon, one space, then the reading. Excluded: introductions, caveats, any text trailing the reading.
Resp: 4:00
